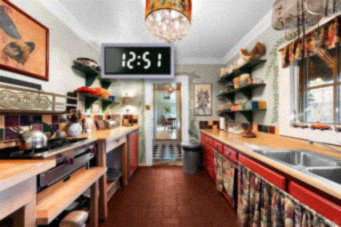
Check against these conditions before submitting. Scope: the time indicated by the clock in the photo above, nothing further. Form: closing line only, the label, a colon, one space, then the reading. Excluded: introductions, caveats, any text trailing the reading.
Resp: 12:51
